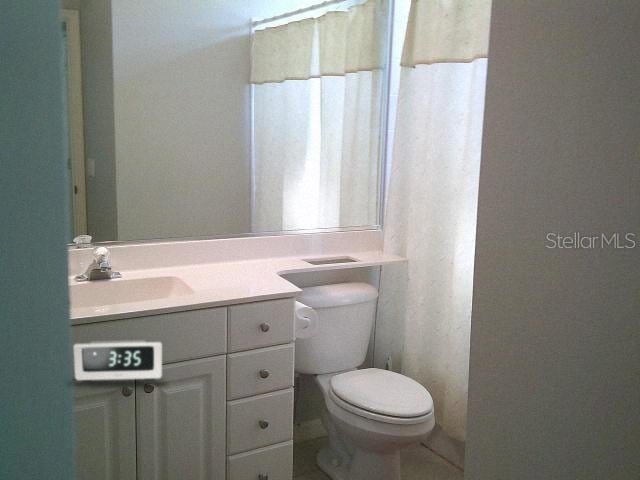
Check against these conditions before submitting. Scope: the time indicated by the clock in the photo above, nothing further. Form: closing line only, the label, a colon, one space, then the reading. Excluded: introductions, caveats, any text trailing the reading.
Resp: 3:35
